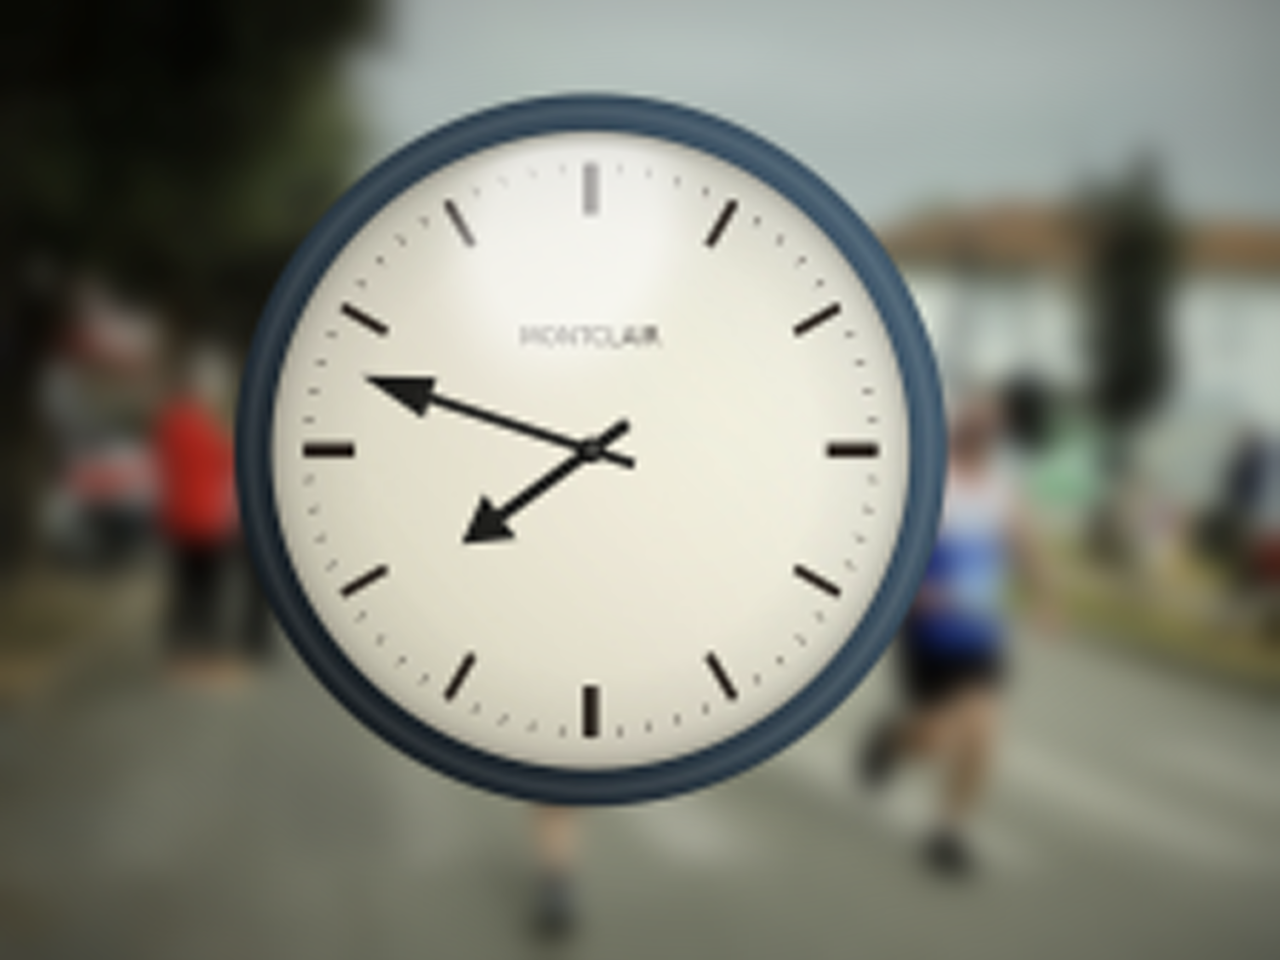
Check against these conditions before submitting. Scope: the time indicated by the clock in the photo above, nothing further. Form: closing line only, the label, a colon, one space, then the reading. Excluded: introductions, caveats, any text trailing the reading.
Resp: 7:48
